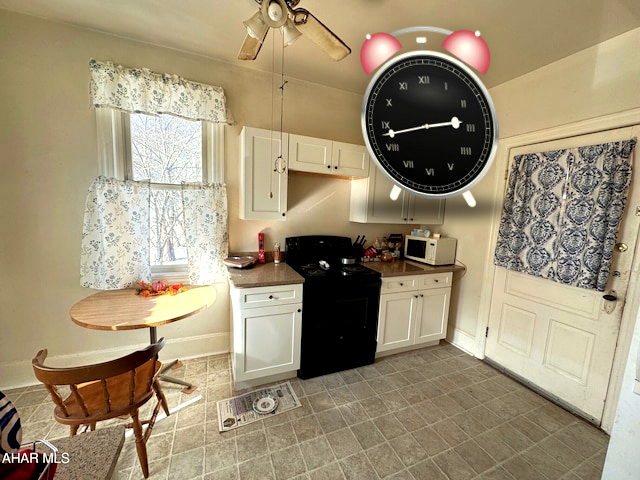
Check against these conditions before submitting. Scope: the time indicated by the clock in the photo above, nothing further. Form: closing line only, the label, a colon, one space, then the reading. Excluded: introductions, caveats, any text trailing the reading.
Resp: 2:43
